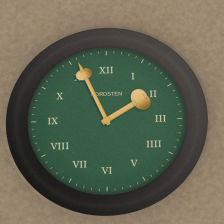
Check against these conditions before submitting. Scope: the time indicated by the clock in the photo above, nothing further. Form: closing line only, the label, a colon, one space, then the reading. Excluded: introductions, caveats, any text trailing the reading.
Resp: 1:56
